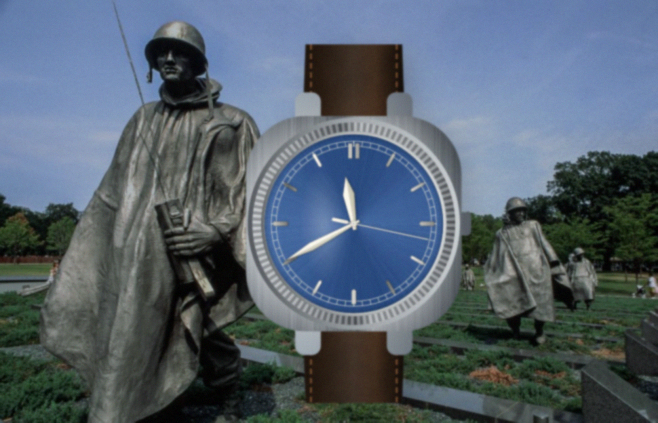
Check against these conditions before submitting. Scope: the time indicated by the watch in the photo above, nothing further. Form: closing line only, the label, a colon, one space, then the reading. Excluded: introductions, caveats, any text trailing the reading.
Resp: 11:40:17
